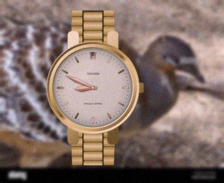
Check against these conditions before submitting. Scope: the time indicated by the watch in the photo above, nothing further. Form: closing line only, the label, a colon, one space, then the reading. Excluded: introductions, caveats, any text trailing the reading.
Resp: 8:49
